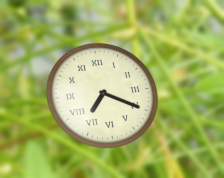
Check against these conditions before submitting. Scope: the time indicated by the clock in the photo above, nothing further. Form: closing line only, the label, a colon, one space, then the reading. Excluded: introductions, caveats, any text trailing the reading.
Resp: 7:20
